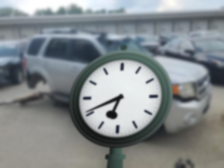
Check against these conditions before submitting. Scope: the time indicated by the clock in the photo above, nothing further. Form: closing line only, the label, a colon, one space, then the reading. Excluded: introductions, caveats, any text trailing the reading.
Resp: 6:41
